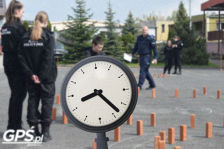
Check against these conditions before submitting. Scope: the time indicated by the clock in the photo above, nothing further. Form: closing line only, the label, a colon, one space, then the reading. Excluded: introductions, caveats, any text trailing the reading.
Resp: 8:23
